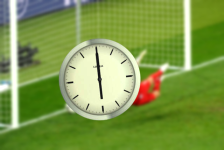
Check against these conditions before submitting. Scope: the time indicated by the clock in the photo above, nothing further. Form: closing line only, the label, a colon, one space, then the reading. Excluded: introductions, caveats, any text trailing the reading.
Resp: 6:00
